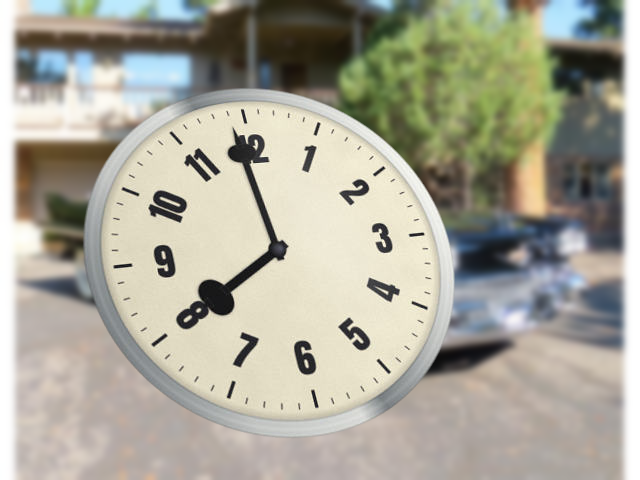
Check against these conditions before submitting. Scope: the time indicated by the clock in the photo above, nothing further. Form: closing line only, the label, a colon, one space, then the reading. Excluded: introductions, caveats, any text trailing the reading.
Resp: 7:59
